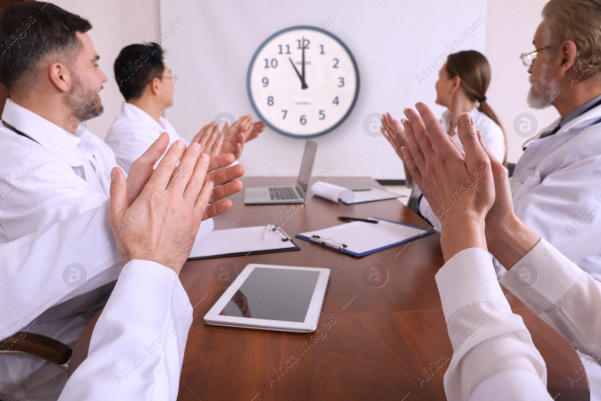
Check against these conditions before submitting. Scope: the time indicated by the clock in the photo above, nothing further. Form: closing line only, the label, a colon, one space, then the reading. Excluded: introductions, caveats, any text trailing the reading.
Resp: 11:00
